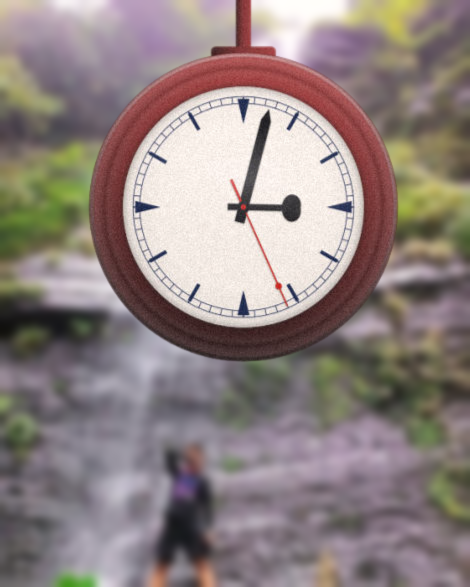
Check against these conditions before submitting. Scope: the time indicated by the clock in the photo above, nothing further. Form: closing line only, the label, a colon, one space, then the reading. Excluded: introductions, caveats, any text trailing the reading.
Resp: 3:02:26
